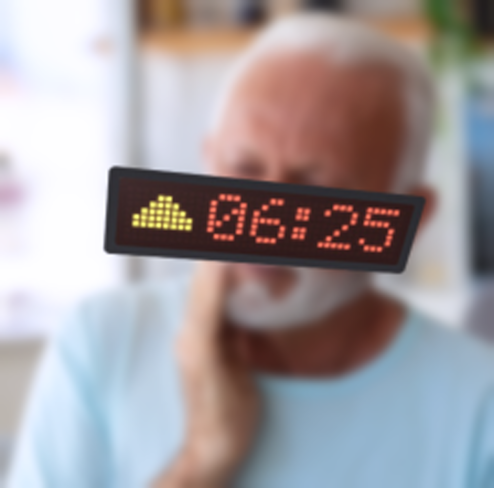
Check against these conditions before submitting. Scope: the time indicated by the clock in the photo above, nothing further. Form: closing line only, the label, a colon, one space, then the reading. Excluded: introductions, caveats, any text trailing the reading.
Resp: 6:25
